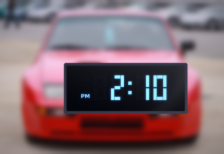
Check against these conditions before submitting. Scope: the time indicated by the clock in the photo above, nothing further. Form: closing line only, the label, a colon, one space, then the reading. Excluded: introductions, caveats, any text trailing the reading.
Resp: 2:10
